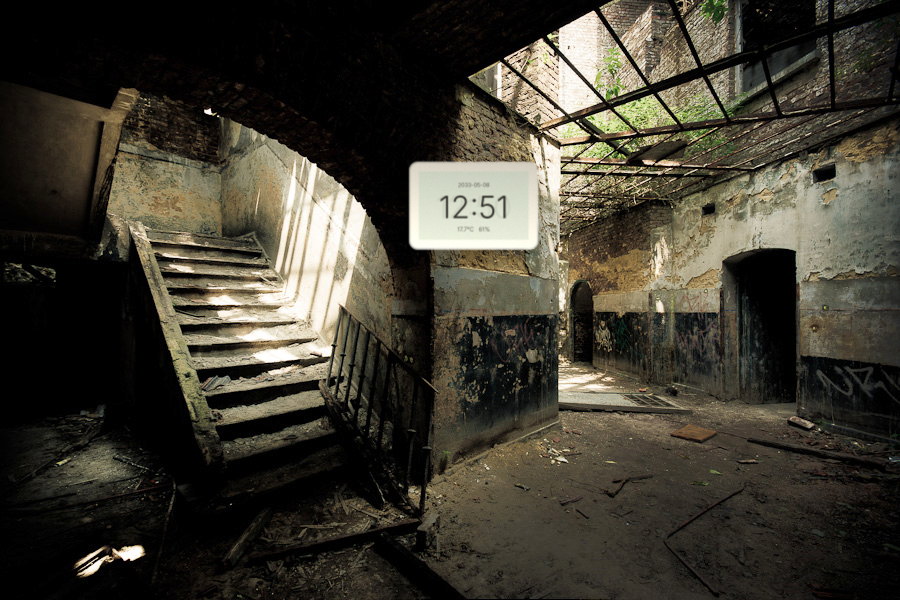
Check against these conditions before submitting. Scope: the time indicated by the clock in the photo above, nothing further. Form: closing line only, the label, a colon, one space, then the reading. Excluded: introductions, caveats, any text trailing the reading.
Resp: 12:51
